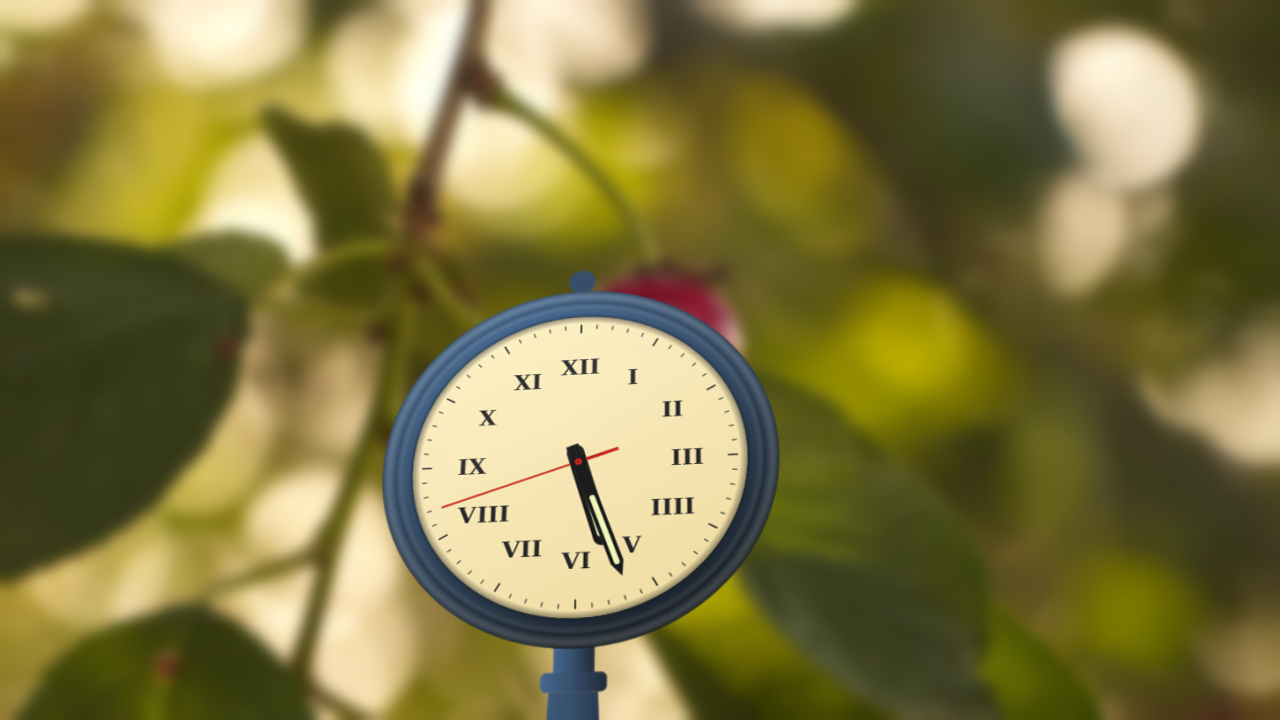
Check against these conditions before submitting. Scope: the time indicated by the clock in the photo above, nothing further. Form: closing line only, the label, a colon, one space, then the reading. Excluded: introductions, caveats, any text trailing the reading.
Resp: 5:26:42
